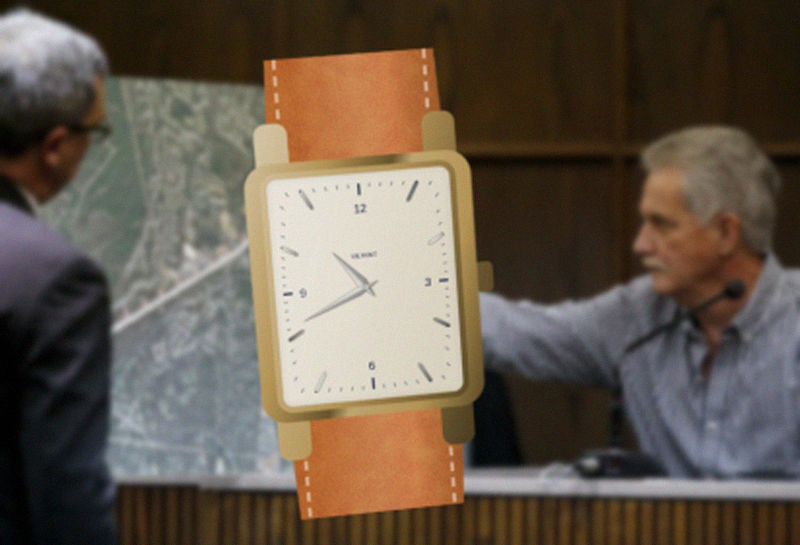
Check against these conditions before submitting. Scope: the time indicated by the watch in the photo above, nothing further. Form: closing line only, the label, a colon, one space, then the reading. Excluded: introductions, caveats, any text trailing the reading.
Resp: 10:41
